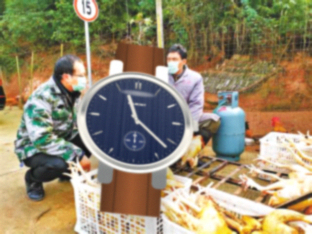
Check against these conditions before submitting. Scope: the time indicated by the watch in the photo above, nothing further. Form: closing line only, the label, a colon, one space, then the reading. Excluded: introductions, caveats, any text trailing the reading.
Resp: 11:22
